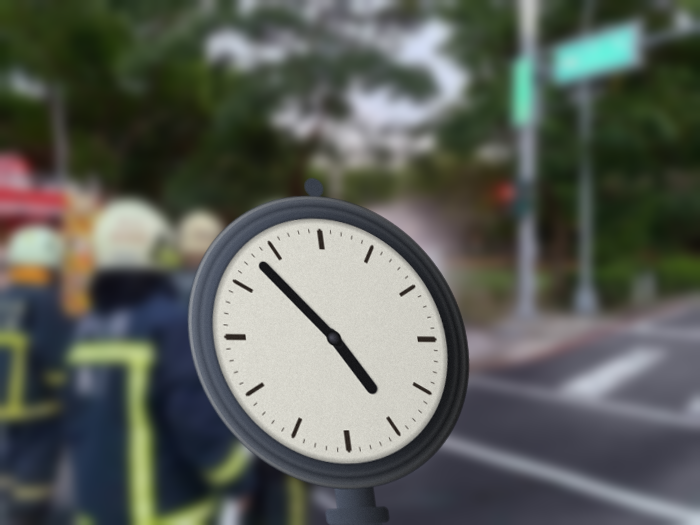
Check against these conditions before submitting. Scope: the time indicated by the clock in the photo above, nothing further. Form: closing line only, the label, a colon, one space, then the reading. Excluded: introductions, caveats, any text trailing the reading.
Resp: 4:53
